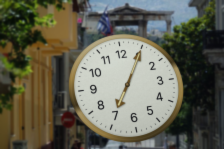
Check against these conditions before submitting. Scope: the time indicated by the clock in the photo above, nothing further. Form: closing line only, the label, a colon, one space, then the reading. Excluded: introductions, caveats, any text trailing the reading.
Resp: 7:05
